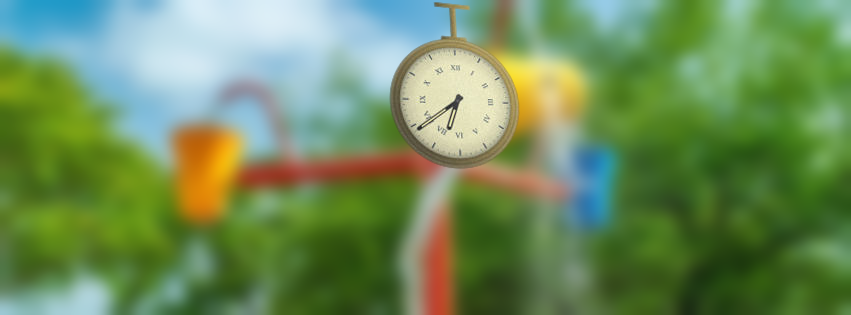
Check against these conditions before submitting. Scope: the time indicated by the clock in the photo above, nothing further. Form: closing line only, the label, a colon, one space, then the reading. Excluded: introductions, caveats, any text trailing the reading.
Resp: 6:39
